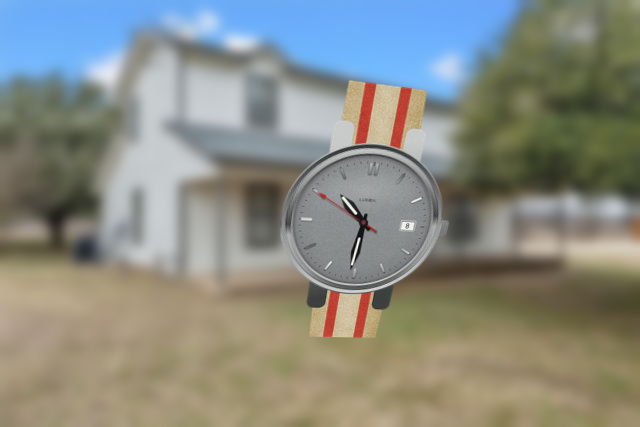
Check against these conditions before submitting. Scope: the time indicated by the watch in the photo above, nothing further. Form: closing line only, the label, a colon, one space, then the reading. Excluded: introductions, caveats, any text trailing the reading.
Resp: 10:30:50
